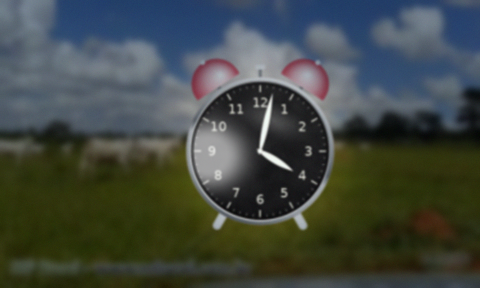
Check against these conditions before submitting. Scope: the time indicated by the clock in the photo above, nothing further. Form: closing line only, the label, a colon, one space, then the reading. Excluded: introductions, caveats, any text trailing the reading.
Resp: 4:02
